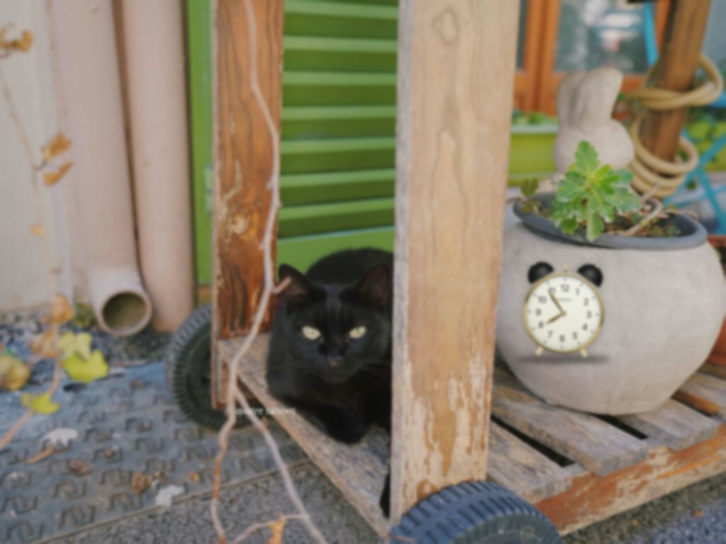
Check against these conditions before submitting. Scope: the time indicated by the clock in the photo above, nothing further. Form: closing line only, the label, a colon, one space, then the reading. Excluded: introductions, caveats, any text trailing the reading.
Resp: 7:54
